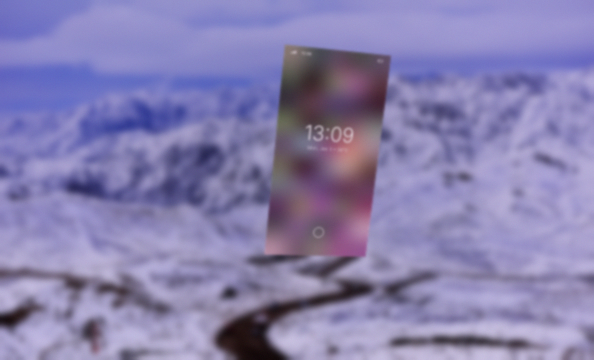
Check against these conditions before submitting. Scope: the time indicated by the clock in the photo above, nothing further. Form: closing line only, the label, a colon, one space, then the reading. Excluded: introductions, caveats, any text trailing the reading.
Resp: 13:09
